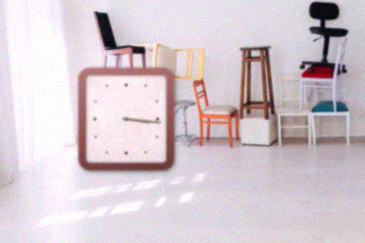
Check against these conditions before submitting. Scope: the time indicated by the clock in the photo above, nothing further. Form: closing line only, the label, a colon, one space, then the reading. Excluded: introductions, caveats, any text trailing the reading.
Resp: 3:16
